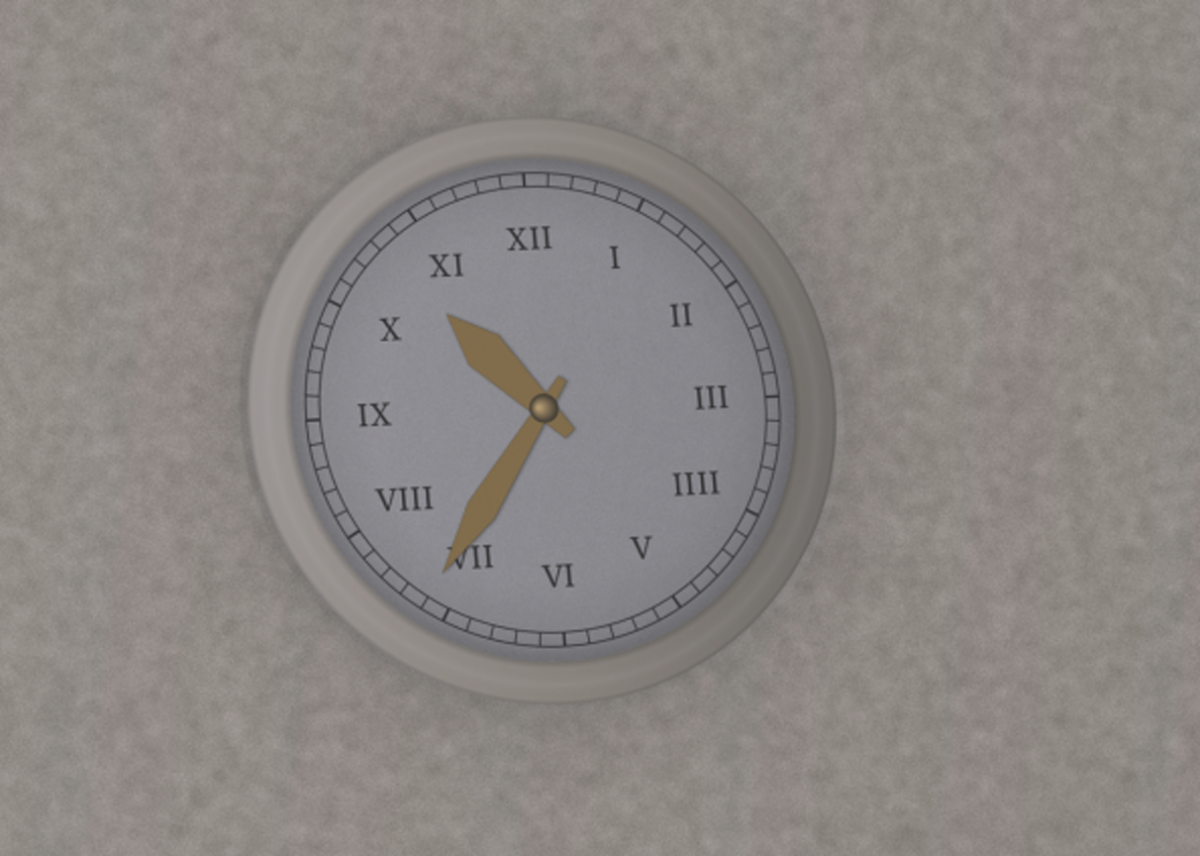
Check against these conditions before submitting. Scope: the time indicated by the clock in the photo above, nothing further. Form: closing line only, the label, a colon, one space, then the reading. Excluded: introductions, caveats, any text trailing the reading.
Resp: 10:36
